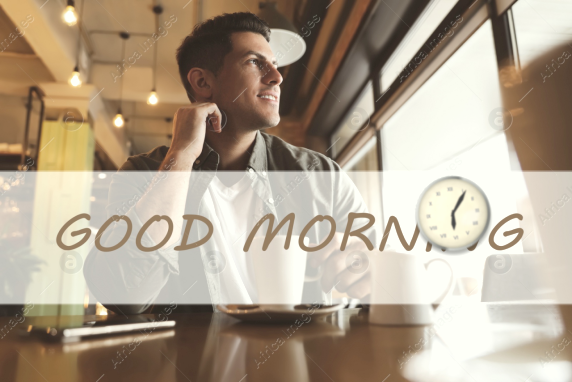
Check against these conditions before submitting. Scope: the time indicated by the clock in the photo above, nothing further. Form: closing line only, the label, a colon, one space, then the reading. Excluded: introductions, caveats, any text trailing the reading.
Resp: 6:06
